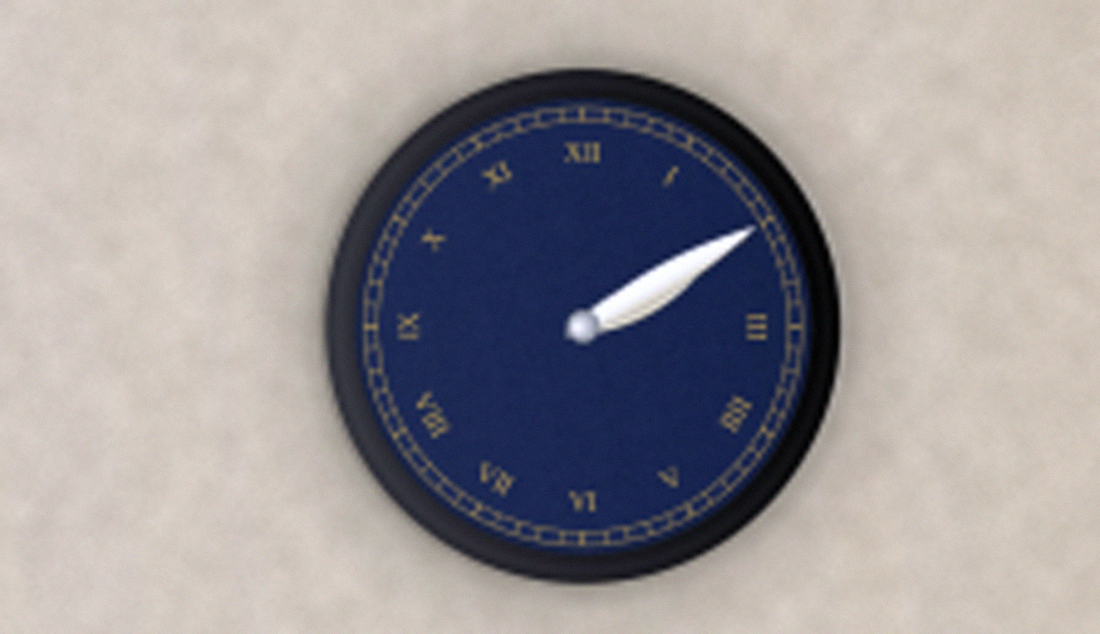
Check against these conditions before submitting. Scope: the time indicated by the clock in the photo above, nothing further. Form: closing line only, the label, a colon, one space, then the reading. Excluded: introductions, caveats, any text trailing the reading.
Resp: 2:10
